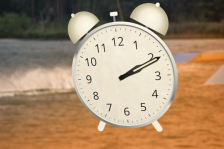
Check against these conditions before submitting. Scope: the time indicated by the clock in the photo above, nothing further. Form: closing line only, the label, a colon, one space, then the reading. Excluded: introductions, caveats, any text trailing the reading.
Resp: 2:11
